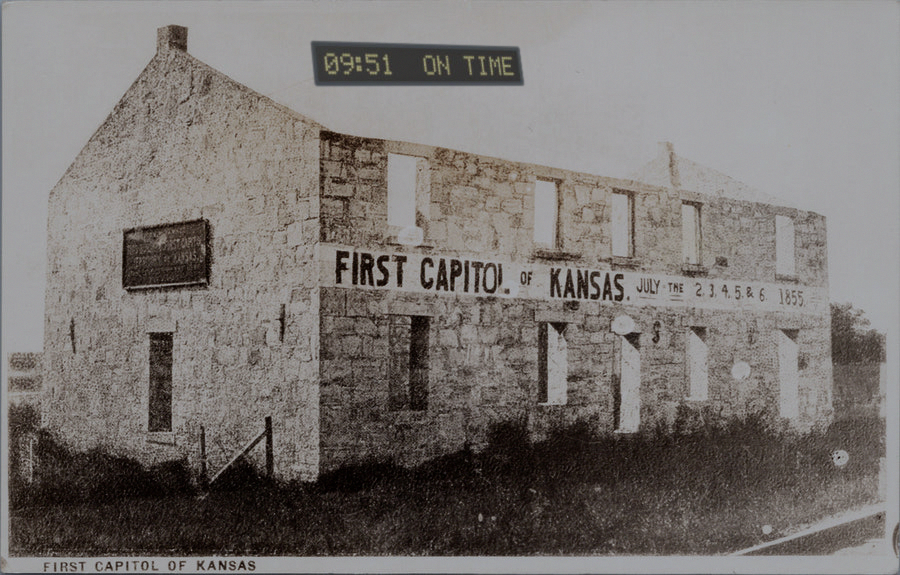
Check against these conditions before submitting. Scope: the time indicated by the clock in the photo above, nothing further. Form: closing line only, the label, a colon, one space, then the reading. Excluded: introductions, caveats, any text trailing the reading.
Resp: 9:51
